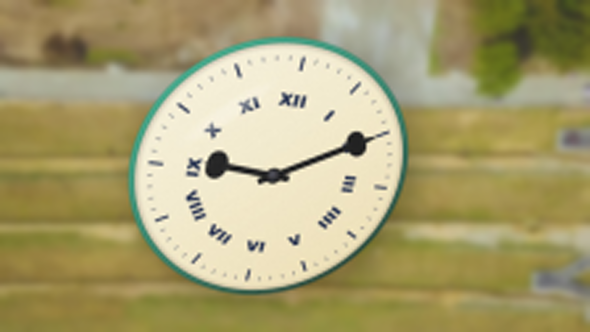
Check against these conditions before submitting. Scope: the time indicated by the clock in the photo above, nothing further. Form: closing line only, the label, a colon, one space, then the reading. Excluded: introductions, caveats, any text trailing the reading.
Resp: 9:10
